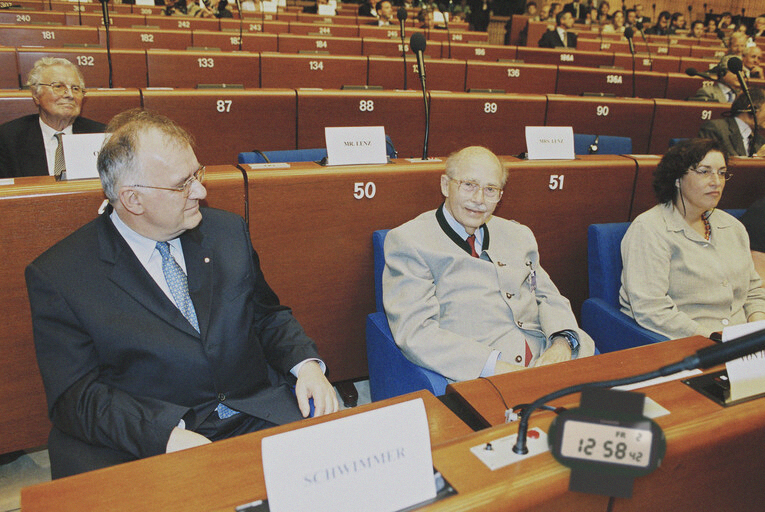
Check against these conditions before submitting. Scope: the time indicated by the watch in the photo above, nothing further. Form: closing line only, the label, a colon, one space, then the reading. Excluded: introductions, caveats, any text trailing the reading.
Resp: 12:58
